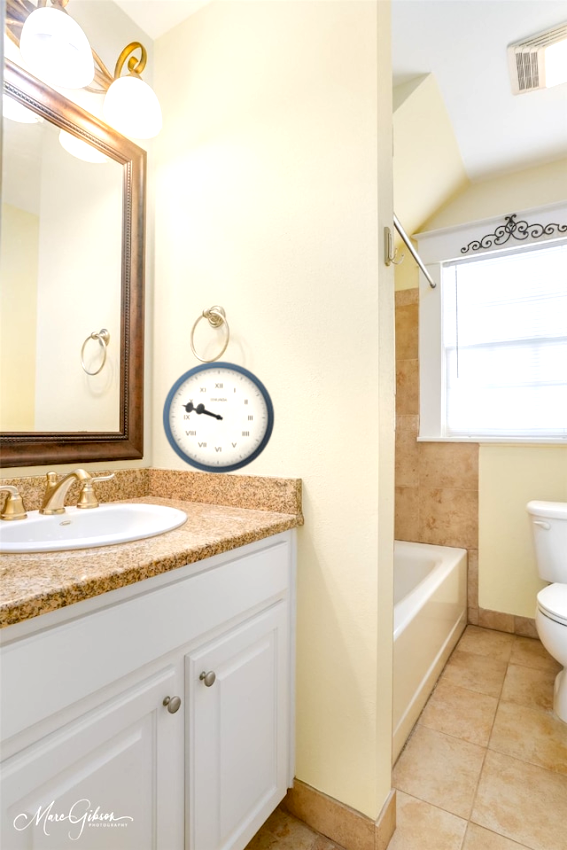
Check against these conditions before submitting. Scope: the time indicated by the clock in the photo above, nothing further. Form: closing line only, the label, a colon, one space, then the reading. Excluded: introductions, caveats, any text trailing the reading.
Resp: 9:48
